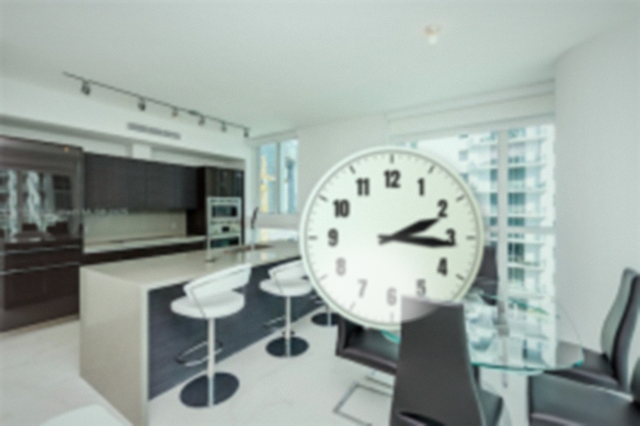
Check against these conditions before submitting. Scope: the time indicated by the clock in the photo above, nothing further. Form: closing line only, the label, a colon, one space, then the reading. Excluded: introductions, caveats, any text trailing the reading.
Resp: 2:16
